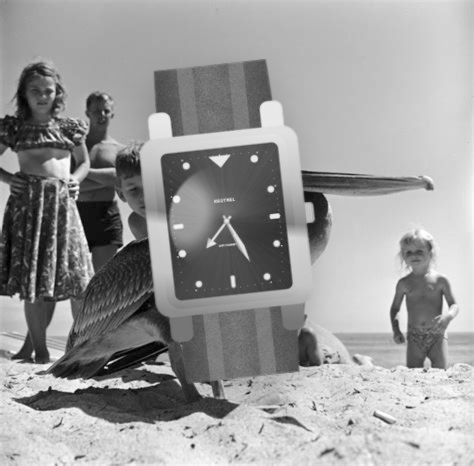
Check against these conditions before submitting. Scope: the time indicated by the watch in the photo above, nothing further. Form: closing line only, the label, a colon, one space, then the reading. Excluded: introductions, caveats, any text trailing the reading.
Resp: 7:26
